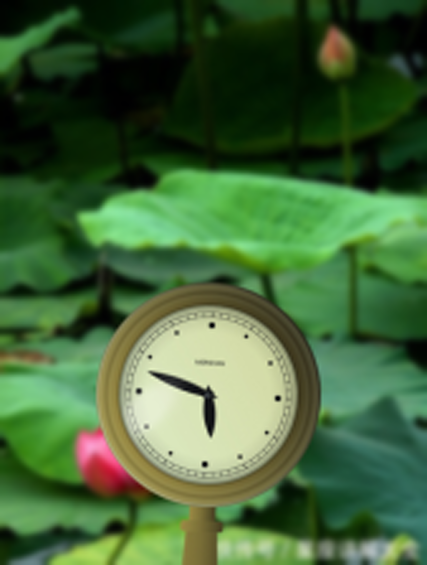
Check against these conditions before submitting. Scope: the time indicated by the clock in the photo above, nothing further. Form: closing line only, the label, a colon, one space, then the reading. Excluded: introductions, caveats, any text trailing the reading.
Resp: 5:48
